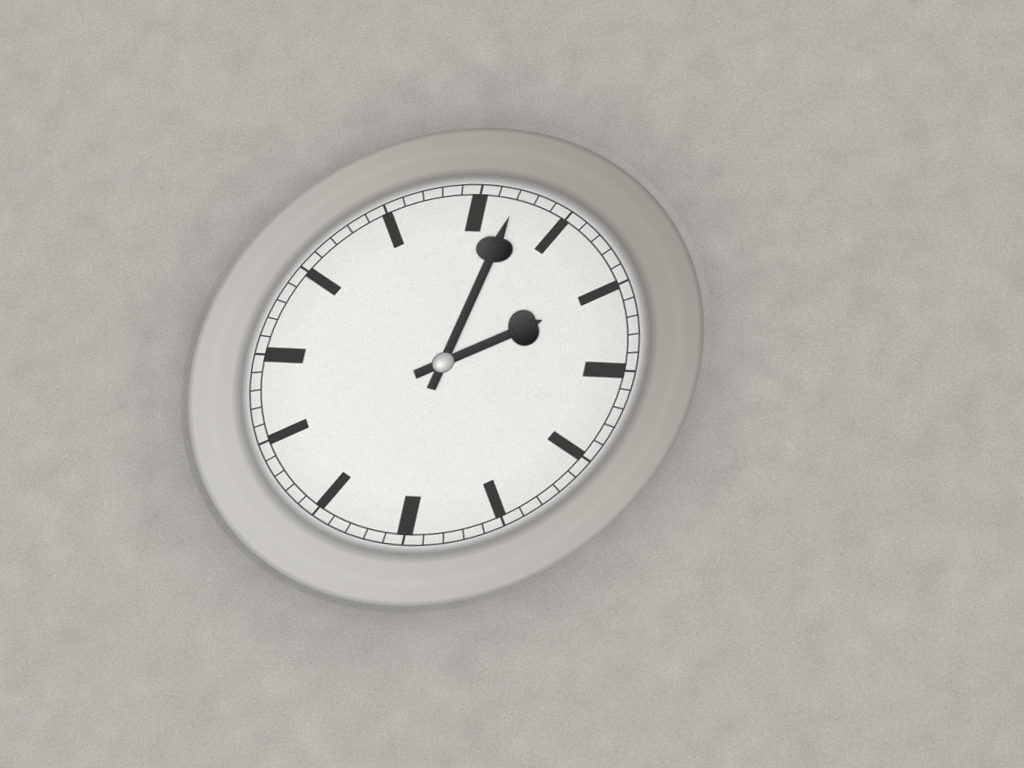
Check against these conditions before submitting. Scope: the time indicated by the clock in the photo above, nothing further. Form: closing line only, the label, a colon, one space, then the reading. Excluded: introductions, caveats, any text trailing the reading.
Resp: 2:02
